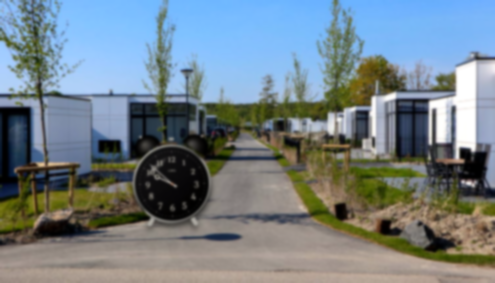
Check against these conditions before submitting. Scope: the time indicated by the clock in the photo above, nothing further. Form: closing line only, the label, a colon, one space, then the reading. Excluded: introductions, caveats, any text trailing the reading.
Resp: 9:52
